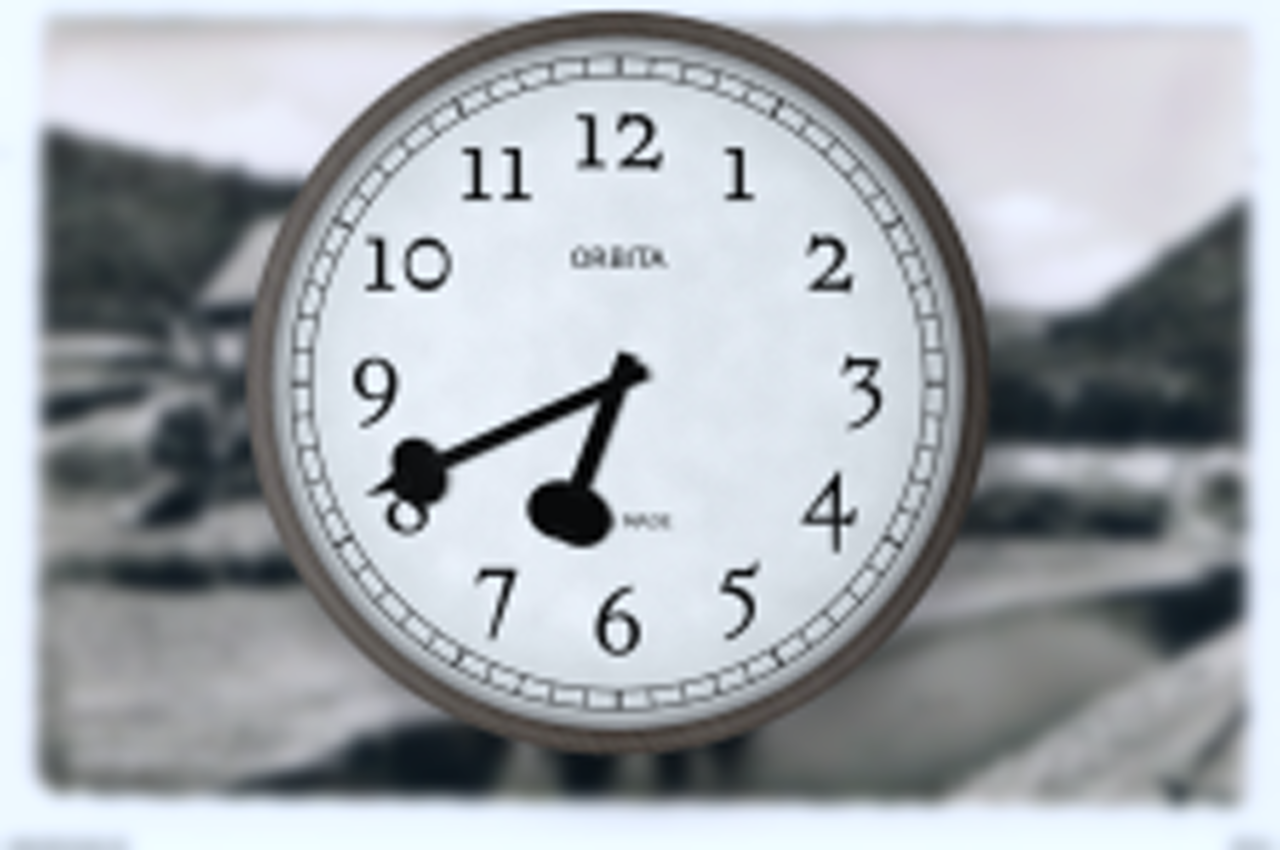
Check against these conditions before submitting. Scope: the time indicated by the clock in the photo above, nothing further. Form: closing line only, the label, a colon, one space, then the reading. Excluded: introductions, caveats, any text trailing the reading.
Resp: 6:41
